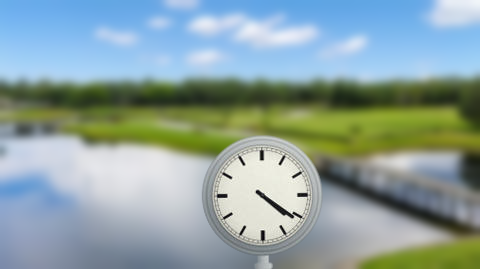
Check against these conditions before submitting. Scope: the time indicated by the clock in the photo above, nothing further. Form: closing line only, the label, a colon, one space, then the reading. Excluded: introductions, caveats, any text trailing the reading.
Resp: 4:21
